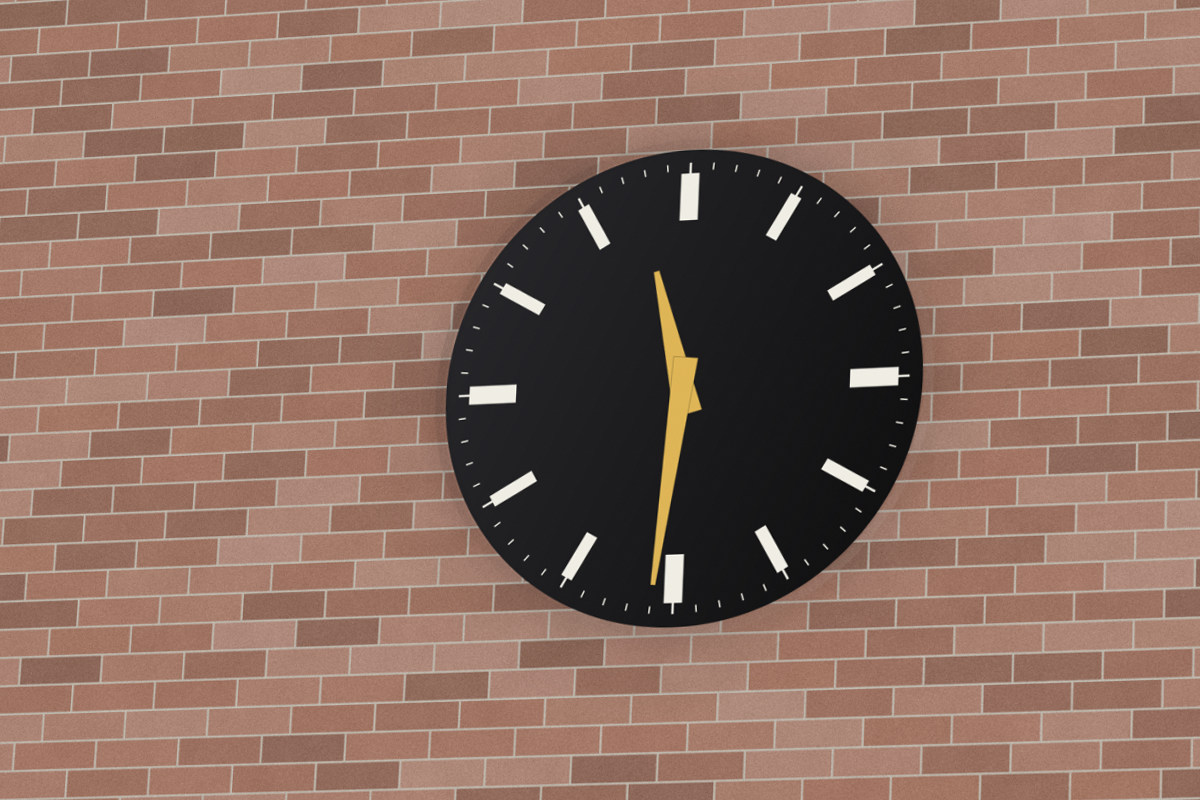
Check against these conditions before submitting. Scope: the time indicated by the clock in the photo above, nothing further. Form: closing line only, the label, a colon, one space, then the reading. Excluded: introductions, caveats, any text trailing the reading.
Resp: 11:31
